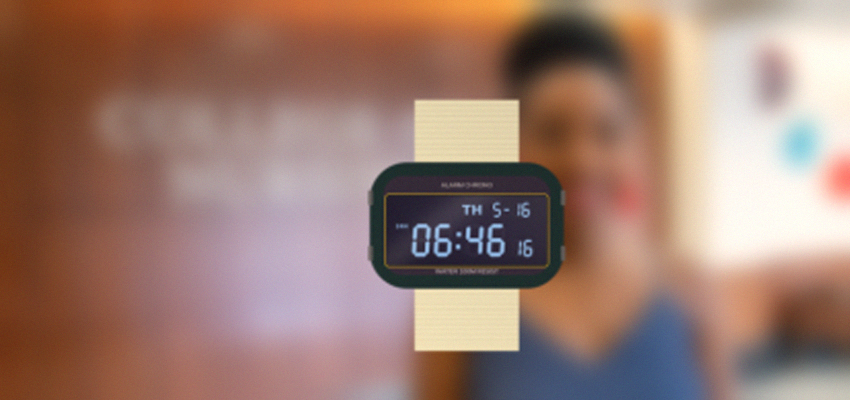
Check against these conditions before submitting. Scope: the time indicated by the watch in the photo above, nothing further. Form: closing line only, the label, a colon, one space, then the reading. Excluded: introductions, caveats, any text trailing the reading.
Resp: 6:46:16
